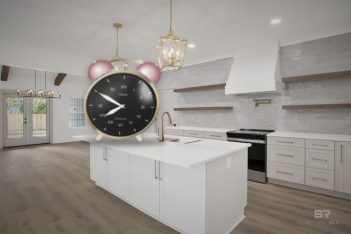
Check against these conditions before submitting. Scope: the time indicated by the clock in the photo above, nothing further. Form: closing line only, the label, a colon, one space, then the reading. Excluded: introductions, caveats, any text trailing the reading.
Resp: 7:50
